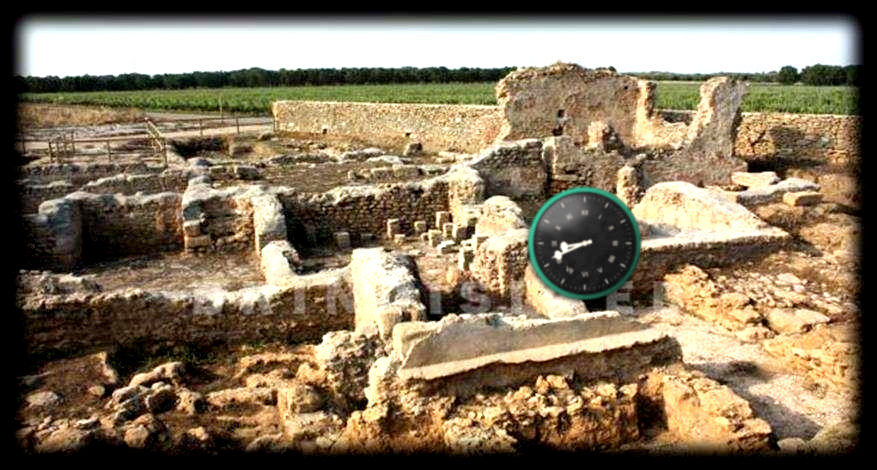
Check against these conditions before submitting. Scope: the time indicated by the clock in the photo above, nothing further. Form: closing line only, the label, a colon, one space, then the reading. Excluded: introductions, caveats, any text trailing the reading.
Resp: 8:41
